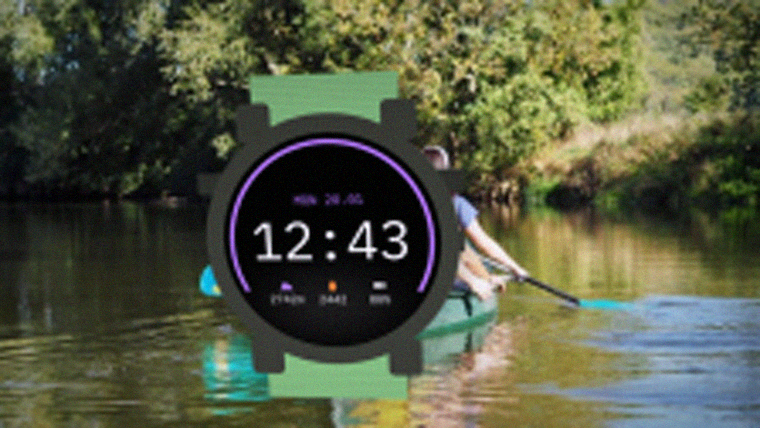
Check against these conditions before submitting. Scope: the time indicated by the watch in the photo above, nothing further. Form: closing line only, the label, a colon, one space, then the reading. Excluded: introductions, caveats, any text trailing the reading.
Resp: 12:43
